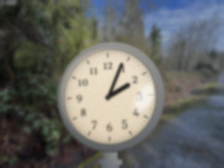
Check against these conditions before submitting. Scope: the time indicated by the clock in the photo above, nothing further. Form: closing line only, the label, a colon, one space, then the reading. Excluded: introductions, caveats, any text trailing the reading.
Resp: 2:04
